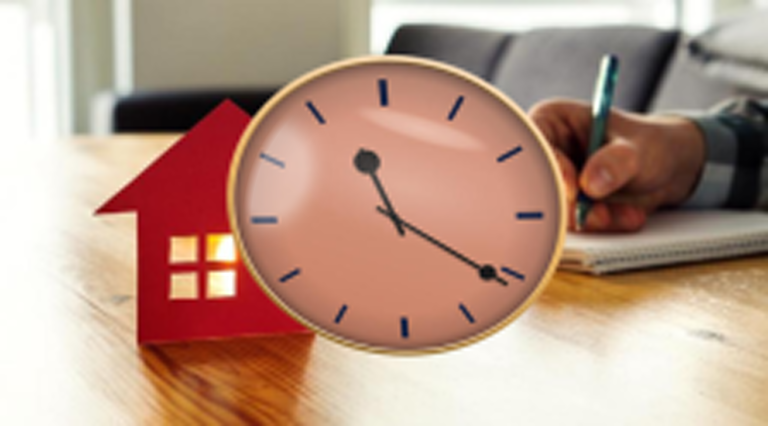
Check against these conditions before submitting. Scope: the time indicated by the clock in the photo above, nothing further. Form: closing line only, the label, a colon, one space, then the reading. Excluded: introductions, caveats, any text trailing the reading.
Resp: 11:21
